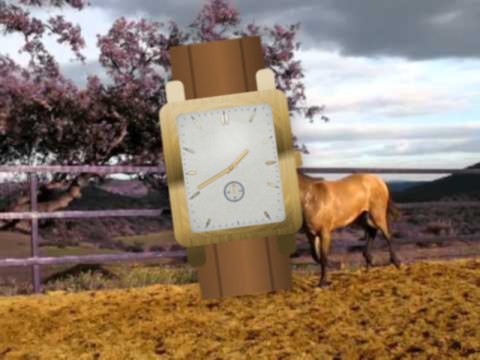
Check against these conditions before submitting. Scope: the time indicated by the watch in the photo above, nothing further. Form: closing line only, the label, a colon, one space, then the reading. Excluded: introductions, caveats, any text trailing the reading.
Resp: 1:41
